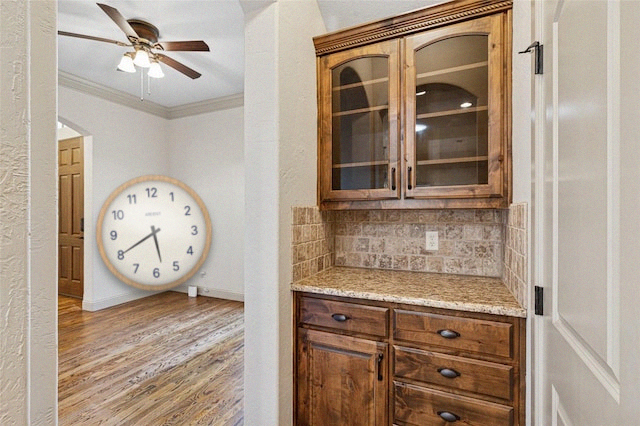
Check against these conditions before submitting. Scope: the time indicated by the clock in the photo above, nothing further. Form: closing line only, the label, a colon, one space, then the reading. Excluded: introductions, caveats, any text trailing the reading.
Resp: 5:40
